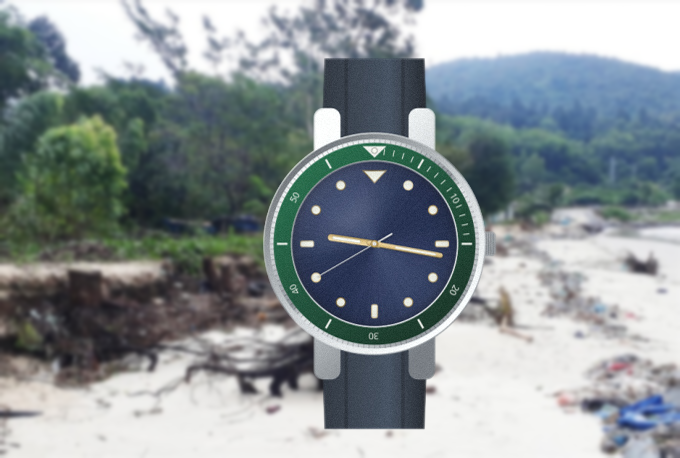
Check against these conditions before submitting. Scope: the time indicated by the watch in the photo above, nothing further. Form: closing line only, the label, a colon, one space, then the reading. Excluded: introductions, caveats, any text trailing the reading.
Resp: 9:16:40
